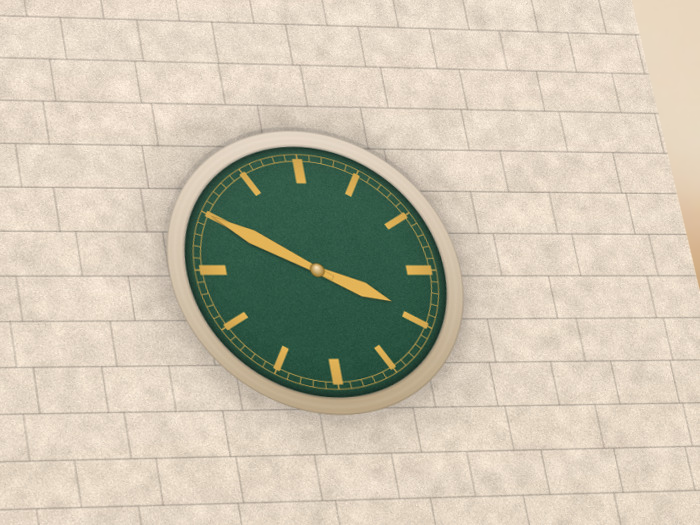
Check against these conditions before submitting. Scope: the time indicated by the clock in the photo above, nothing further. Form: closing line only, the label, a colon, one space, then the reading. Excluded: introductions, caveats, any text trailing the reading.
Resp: 3:50
